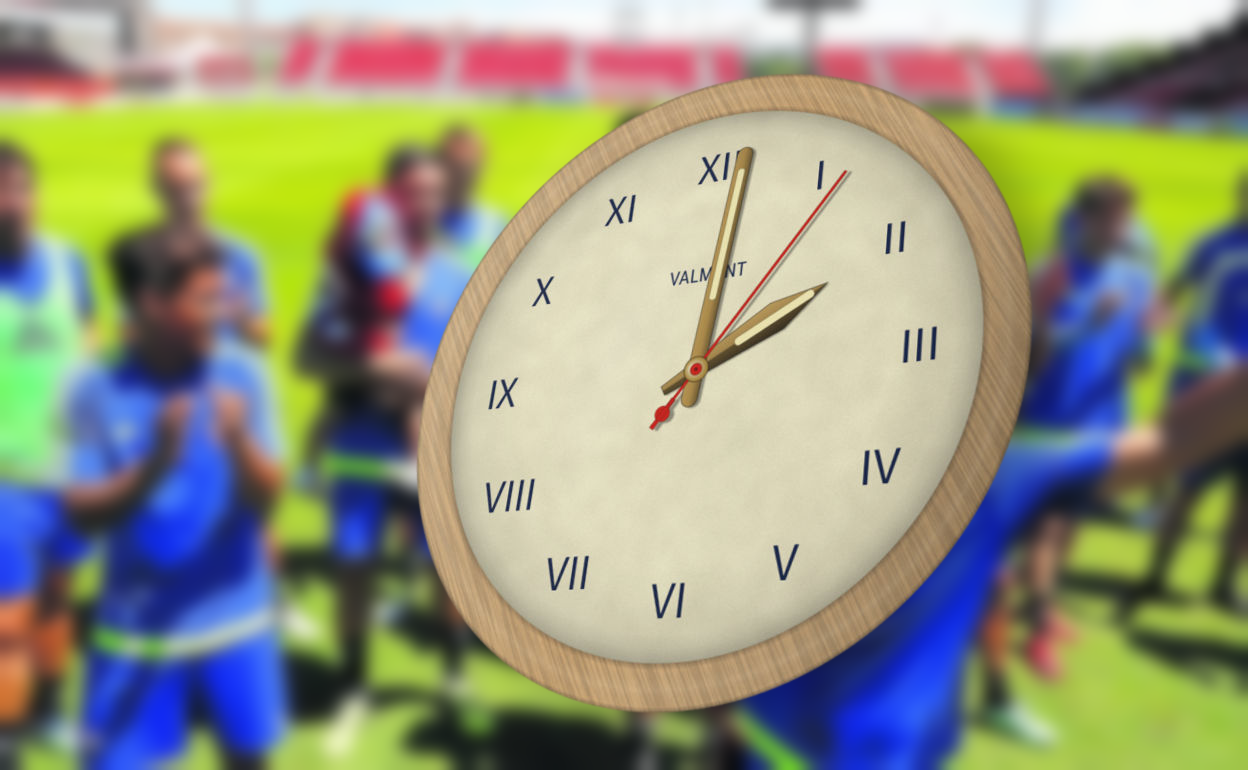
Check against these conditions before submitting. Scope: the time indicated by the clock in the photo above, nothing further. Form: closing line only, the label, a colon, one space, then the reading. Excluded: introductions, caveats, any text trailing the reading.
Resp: 2:01:06
